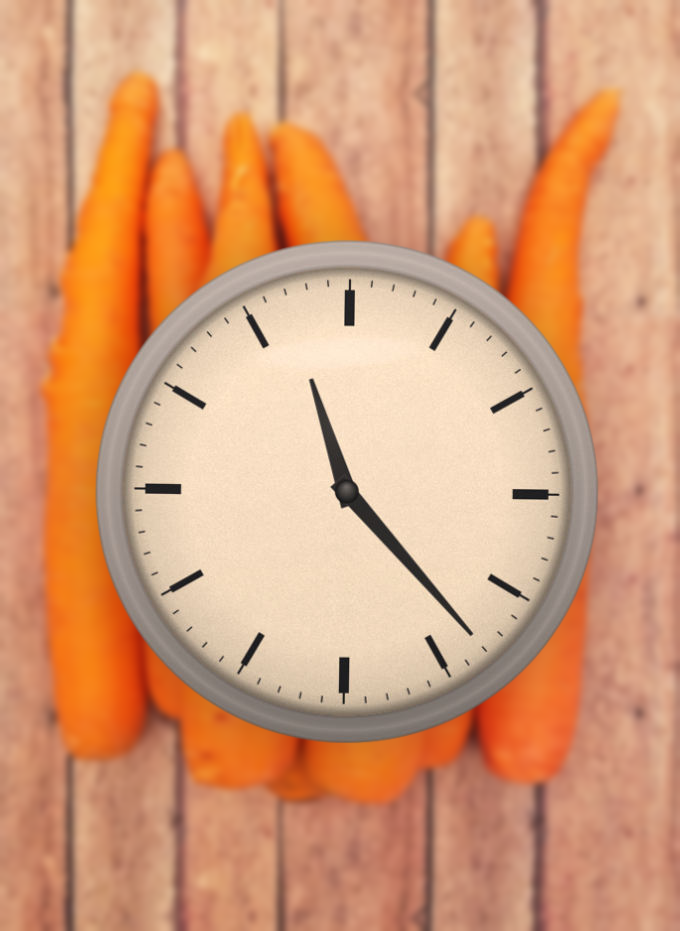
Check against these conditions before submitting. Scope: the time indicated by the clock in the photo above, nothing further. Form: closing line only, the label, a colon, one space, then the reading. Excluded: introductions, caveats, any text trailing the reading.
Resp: 11:23
